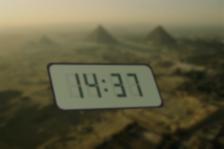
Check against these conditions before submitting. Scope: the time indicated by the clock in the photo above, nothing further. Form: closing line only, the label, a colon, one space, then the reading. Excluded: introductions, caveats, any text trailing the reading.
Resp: 14:37
